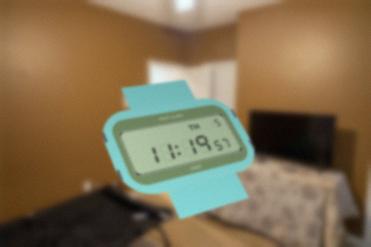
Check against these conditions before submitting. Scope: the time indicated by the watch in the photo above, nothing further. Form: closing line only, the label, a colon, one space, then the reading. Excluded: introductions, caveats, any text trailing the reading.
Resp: 11:19
